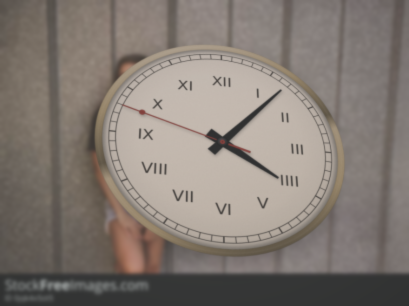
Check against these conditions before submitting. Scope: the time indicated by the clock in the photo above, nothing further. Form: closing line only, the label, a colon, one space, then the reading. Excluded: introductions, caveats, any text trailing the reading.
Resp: 4:06:48
